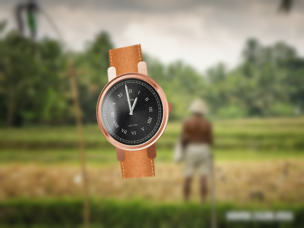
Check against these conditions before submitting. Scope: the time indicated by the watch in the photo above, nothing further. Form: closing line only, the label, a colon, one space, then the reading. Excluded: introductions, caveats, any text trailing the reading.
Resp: 12:59
